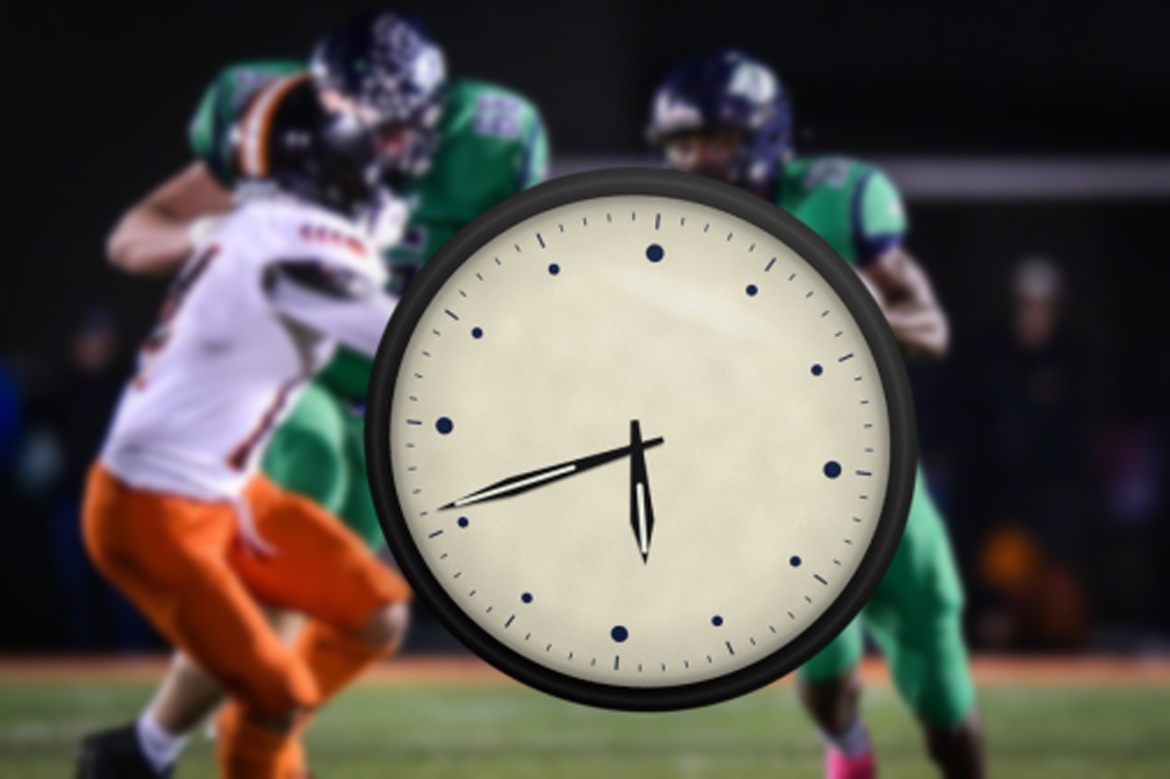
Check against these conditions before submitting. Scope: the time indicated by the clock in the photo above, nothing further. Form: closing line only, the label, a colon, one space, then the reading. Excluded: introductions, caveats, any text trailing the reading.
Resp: 5:41
